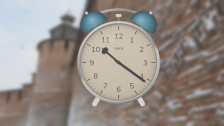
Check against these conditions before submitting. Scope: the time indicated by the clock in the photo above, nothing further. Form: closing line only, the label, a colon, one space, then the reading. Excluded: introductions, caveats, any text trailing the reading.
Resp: 10:21
